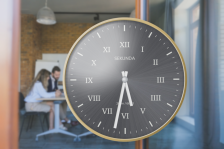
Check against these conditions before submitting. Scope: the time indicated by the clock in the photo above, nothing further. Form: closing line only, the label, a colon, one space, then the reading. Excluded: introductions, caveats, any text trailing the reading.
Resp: 5:32
